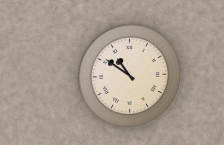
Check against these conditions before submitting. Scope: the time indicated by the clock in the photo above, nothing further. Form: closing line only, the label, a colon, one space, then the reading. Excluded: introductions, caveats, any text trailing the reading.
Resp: 10:51
